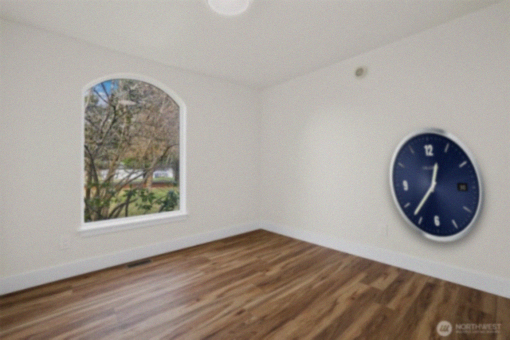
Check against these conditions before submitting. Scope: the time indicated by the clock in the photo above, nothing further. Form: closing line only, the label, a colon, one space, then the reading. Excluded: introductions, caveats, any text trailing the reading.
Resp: 12:37
